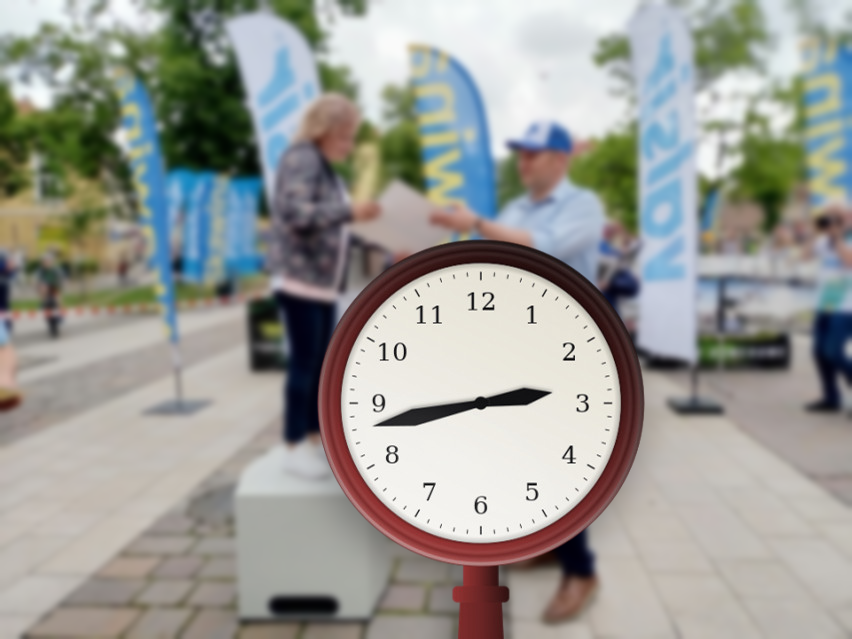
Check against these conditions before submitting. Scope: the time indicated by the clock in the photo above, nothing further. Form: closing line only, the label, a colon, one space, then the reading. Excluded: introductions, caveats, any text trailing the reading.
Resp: 2:43
